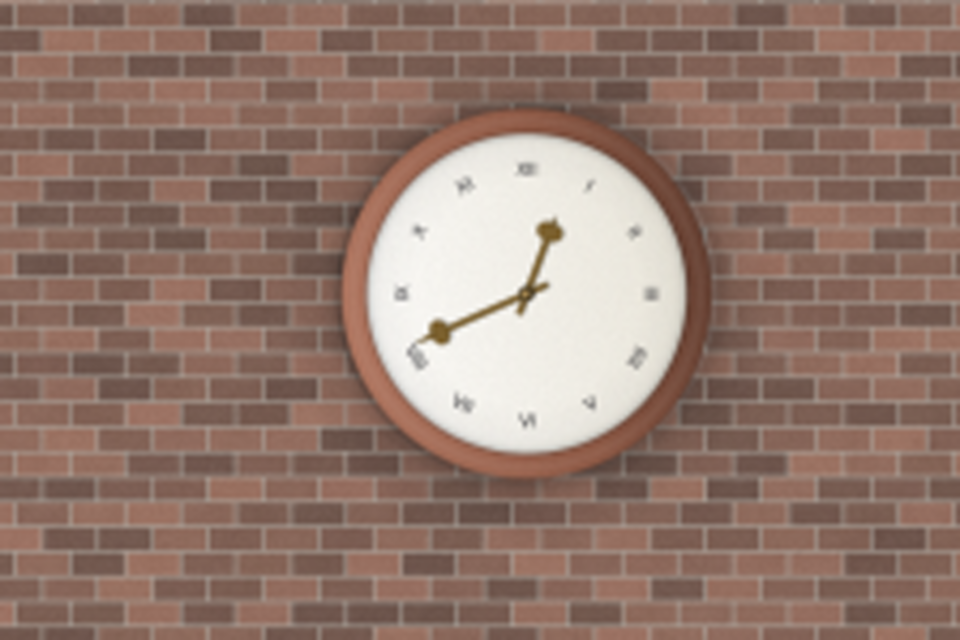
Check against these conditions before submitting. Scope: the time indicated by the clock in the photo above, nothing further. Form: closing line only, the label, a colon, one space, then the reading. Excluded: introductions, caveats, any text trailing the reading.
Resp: 12:41
